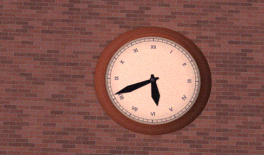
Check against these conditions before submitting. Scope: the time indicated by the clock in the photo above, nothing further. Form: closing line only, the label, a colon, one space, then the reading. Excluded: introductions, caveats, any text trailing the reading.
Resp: 5:41
